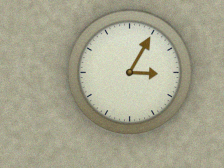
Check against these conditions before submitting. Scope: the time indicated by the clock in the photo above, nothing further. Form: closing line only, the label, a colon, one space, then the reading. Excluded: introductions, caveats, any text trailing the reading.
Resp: 3:05
